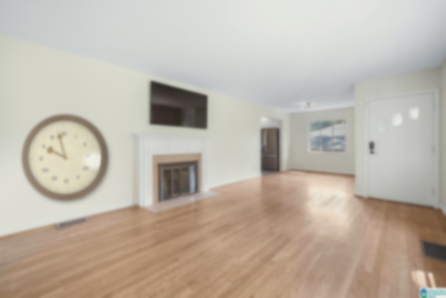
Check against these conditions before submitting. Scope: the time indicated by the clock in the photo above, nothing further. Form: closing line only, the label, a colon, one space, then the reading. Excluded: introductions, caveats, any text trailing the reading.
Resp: 9:58
